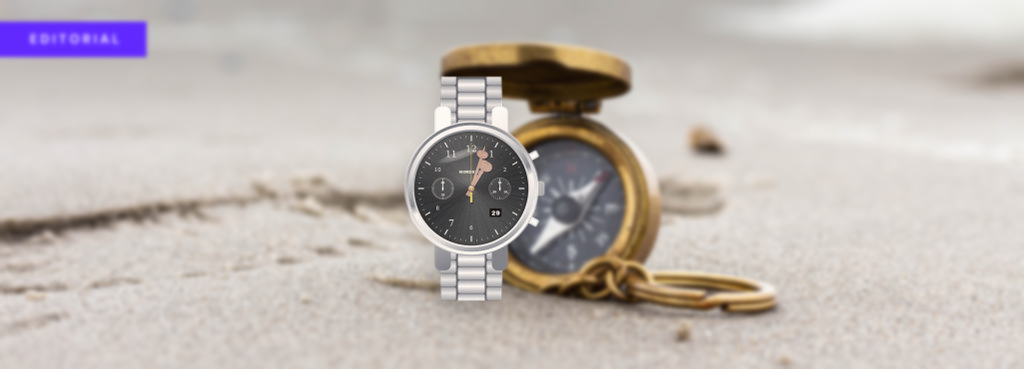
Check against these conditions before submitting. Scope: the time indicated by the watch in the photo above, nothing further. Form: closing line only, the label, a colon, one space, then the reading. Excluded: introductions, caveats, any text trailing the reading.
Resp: 1:03
